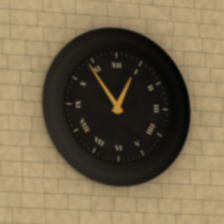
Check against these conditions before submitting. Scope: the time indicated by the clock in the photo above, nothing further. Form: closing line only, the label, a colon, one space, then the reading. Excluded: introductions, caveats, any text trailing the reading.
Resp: 12:54
